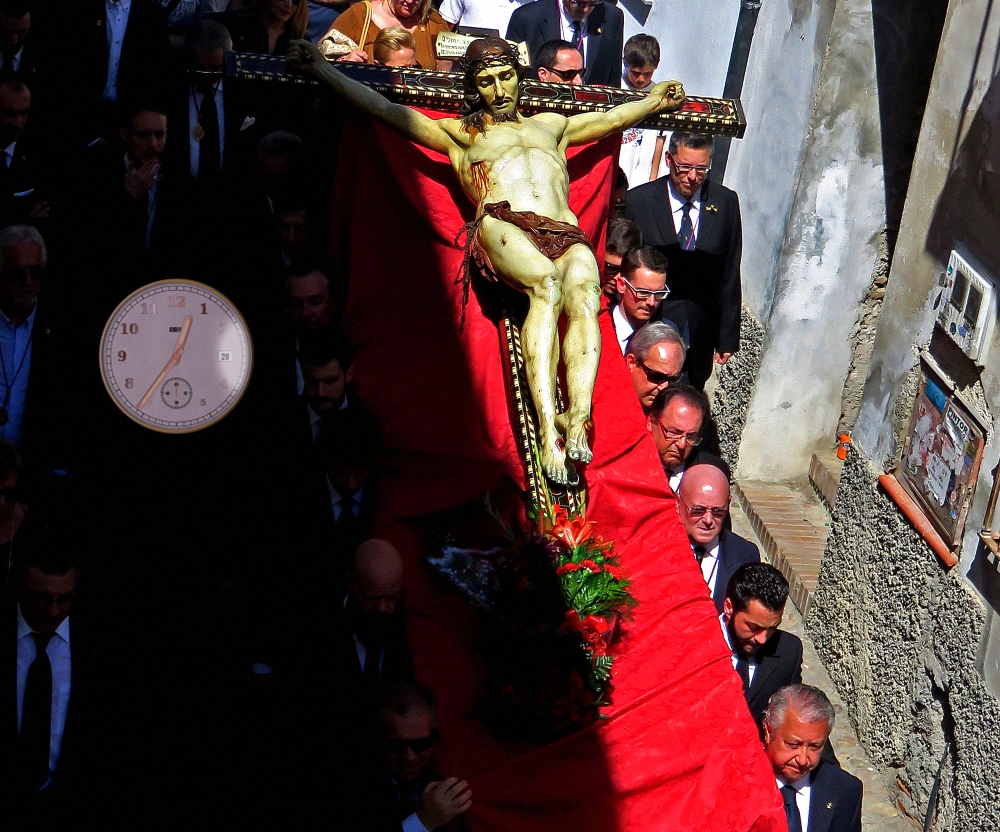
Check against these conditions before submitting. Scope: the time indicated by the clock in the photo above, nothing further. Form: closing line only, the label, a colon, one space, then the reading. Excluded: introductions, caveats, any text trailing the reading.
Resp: 12:36
